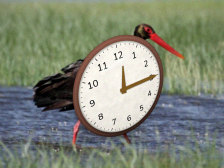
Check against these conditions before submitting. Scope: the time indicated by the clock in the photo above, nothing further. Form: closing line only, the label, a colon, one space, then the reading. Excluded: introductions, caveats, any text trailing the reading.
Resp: 12:15
